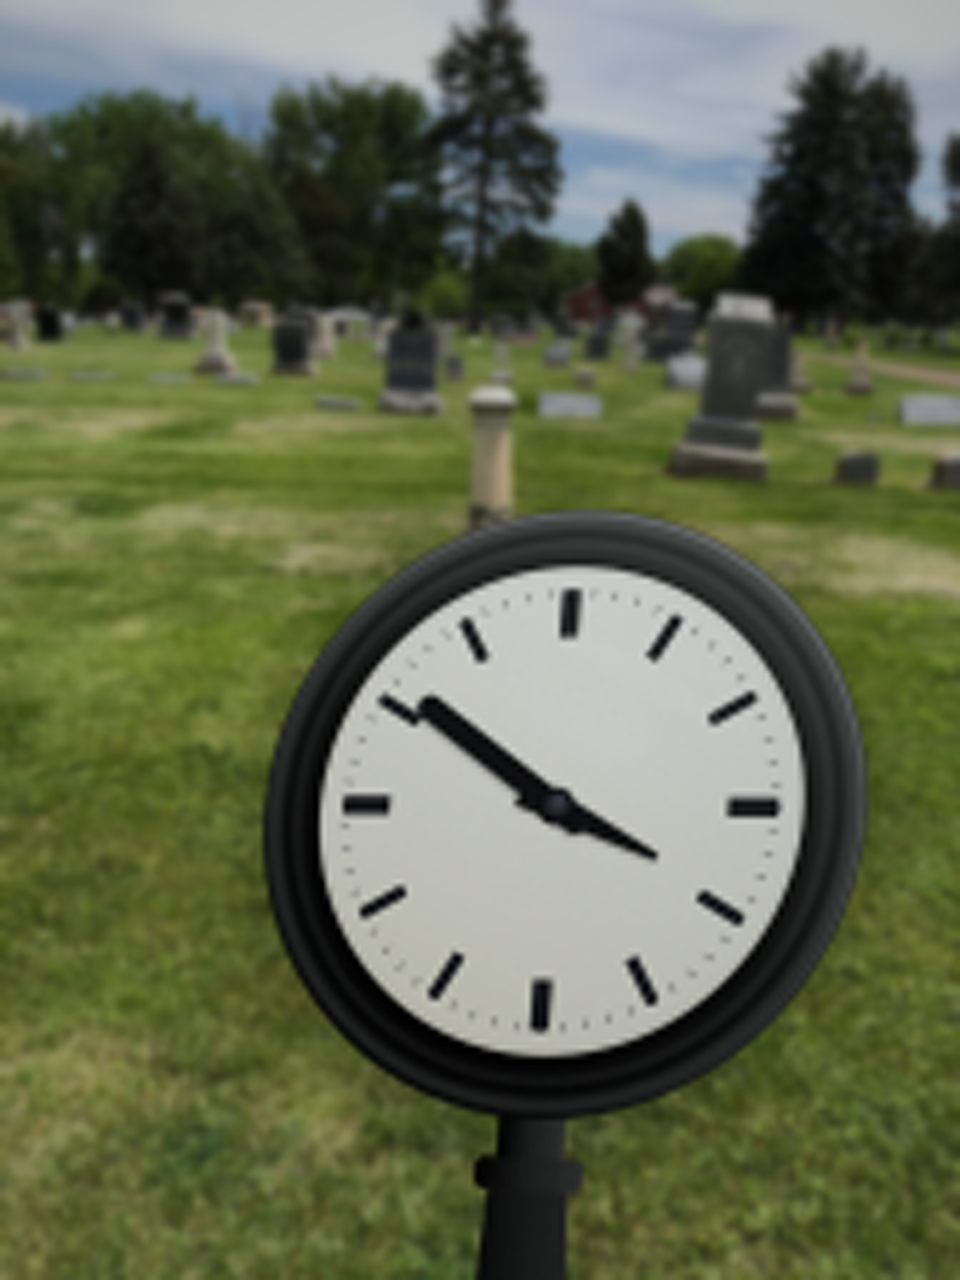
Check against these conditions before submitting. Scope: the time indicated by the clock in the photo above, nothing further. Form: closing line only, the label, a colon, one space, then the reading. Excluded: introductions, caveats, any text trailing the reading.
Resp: 3:51
